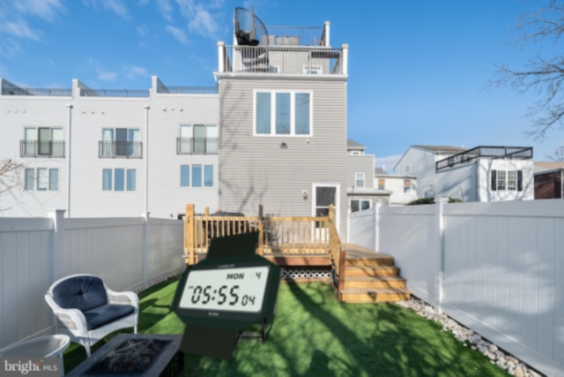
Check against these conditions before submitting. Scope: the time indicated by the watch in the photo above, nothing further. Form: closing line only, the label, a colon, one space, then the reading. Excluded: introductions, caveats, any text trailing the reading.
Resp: 5:55
